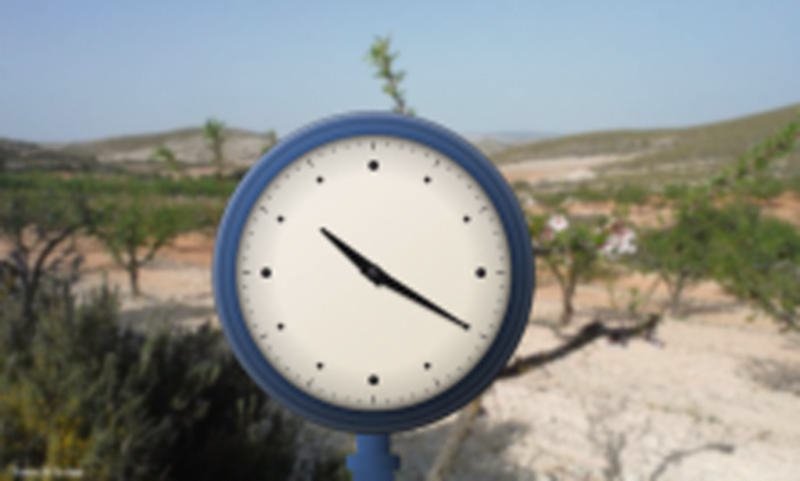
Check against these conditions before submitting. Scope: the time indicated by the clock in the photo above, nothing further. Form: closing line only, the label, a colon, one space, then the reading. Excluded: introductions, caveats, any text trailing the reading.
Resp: 10:20
